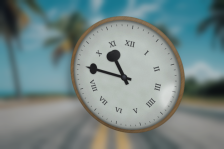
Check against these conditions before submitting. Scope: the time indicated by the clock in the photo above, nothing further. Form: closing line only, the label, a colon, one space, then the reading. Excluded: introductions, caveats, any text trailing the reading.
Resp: 10:45
